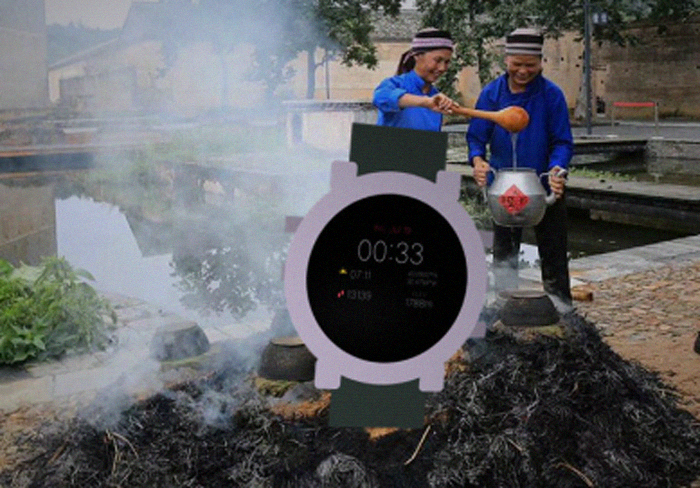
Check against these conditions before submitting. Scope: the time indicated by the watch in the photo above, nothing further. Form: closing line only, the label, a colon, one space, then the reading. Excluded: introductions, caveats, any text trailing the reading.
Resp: 0:33
